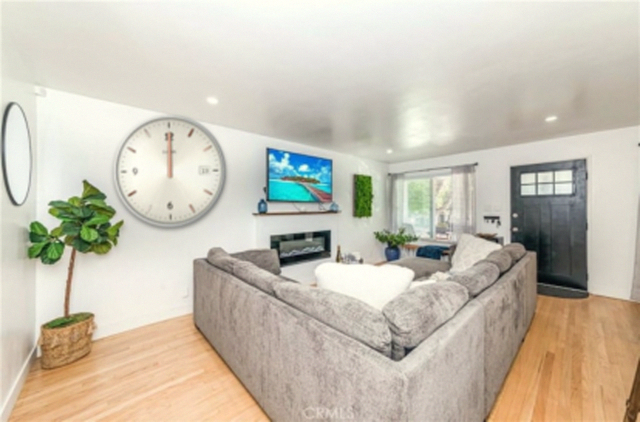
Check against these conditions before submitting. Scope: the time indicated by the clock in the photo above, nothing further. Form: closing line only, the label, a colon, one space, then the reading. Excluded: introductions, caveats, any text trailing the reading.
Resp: 12:00
